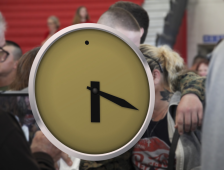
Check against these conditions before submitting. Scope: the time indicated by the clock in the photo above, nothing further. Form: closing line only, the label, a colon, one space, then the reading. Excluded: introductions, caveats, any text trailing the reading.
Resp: 6:20
